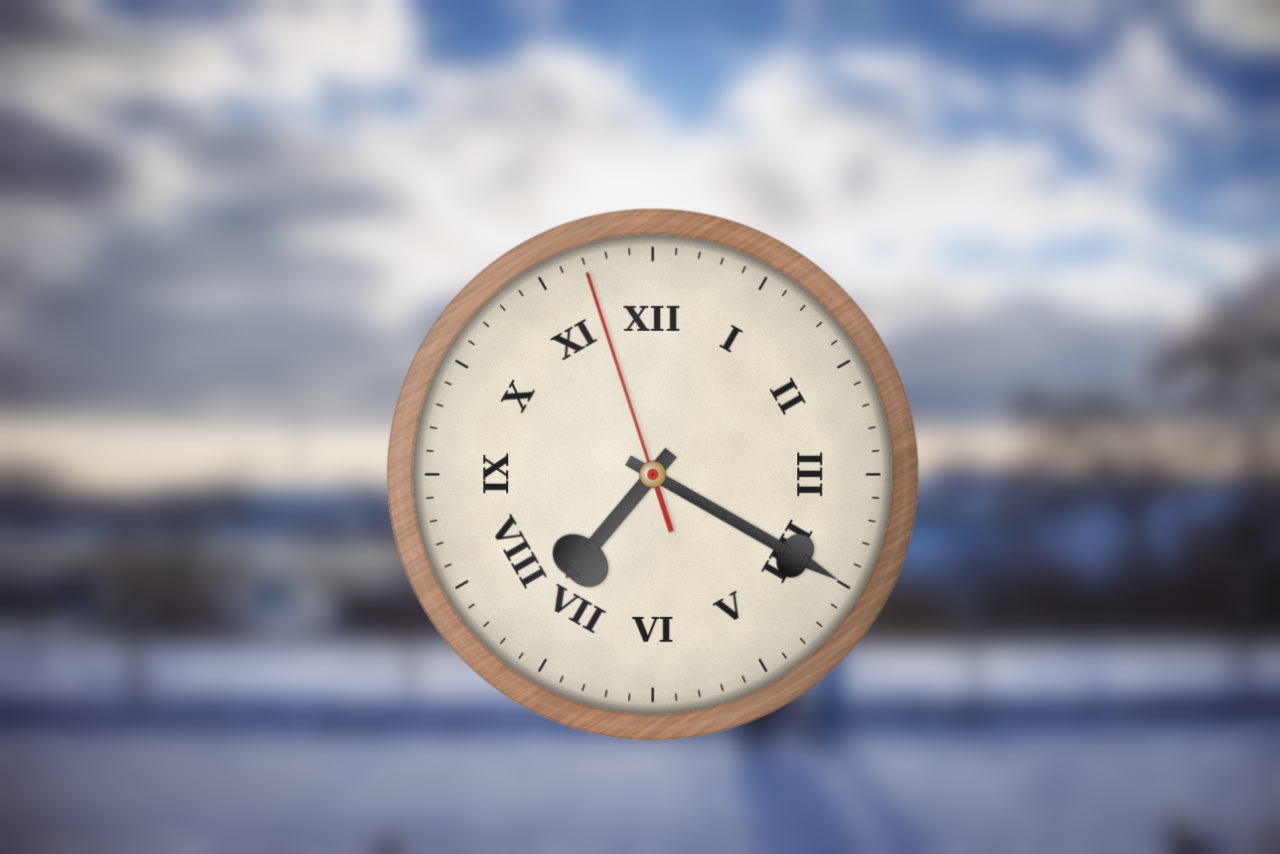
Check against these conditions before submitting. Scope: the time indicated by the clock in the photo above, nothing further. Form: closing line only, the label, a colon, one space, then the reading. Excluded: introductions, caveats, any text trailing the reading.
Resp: 7:19:57
